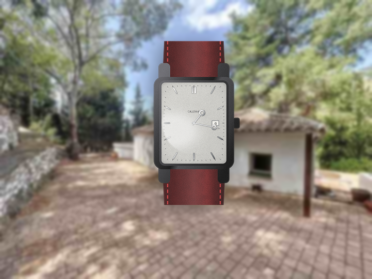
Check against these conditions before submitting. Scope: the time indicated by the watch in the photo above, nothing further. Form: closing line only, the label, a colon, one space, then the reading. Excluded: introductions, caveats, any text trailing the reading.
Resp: 1:17
